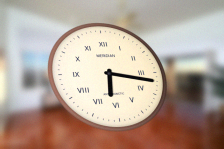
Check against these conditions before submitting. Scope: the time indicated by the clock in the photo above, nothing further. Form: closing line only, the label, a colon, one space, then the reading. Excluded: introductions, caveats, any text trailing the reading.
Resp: 6:17
